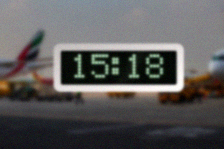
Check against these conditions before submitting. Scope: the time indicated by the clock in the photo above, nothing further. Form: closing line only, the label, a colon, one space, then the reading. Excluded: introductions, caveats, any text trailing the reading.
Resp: 15:18
